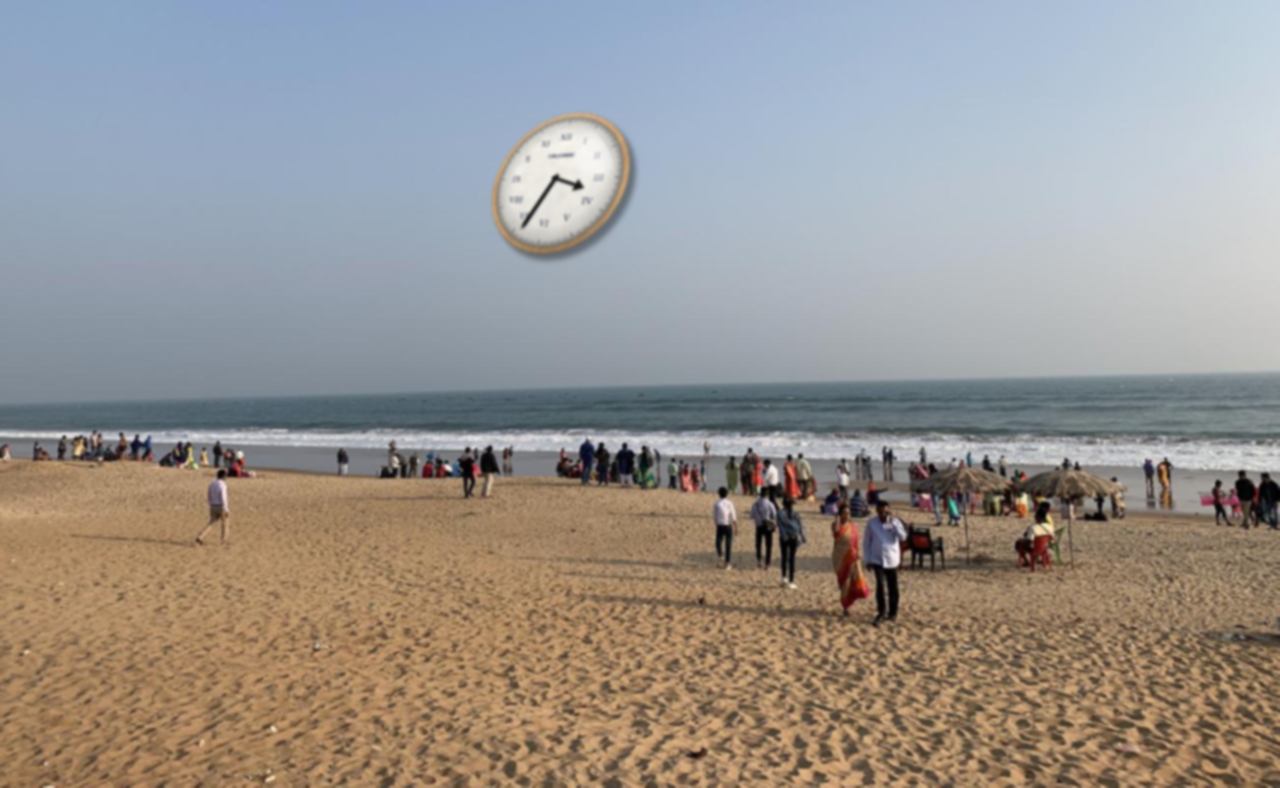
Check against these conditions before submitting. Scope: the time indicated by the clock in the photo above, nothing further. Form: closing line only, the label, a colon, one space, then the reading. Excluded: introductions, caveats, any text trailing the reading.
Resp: 3:34
